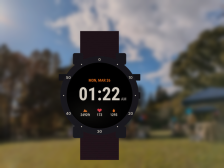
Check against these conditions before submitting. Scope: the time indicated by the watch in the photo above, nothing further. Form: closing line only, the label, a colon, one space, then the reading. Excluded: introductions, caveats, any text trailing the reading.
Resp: 1:22
